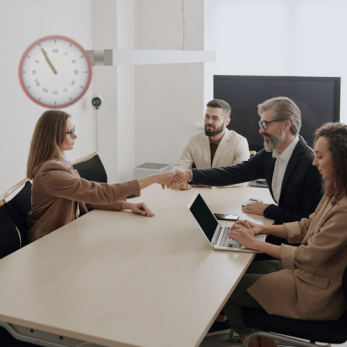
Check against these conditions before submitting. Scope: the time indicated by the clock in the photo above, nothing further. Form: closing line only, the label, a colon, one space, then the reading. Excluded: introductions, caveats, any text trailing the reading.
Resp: 10:55
